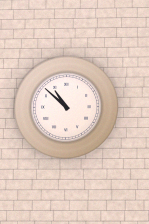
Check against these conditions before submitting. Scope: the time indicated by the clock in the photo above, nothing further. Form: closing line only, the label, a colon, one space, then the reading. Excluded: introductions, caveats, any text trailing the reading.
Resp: 10:52
